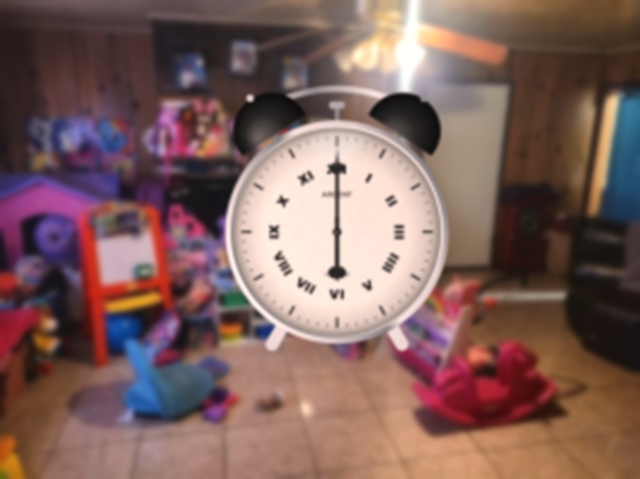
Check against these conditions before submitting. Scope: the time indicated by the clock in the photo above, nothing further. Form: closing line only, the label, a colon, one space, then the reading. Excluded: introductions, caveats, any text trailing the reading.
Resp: 6:00
